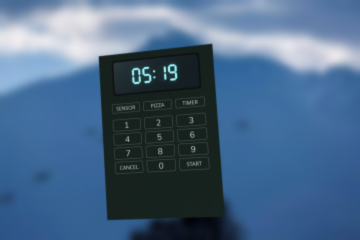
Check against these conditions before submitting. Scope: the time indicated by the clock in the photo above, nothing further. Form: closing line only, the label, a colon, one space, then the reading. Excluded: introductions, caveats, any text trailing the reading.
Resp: 5:19
